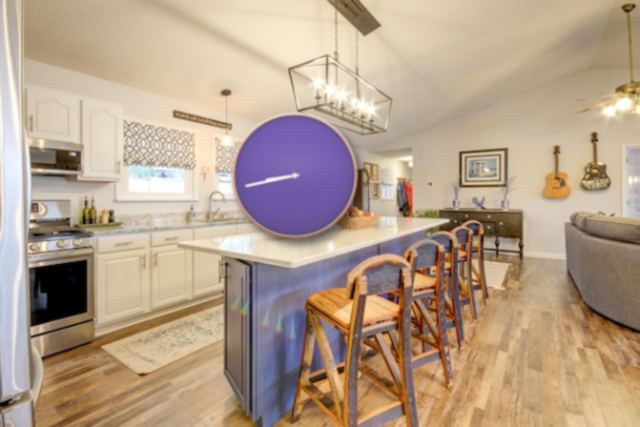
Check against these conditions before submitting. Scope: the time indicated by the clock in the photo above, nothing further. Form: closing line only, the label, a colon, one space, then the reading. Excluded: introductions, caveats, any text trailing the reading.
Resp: 8:43
